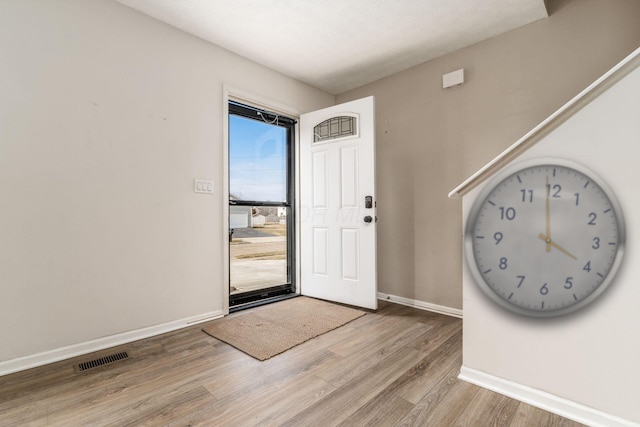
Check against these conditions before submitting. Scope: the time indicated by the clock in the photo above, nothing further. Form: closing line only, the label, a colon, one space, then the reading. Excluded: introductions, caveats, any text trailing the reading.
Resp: 3:59
